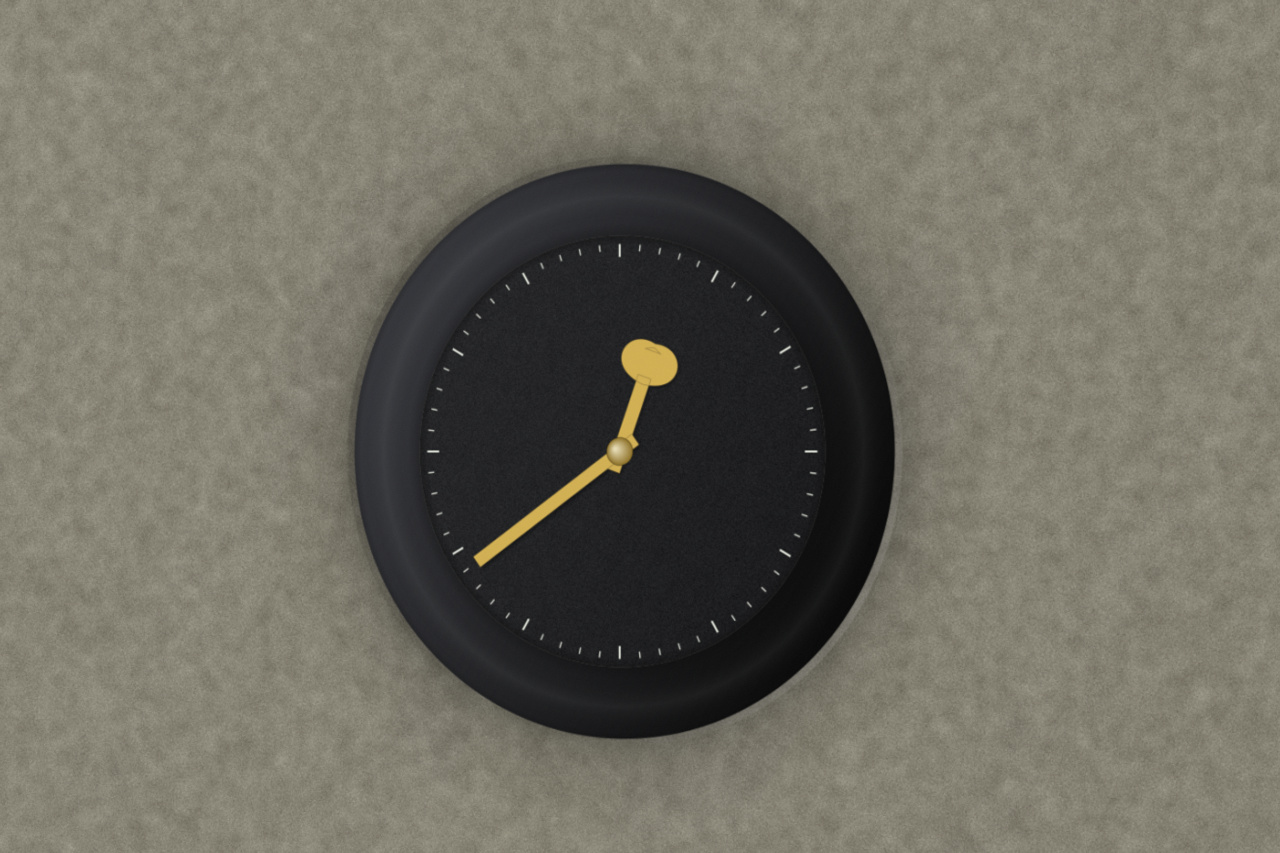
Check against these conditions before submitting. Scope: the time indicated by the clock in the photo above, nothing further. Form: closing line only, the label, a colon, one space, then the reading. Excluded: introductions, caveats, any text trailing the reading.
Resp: 12:39
